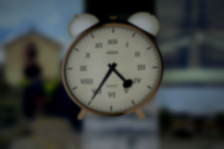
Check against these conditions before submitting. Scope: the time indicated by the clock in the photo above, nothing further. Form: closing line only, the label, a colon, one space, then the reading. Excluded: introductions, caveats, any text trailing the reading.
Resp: 4:35
